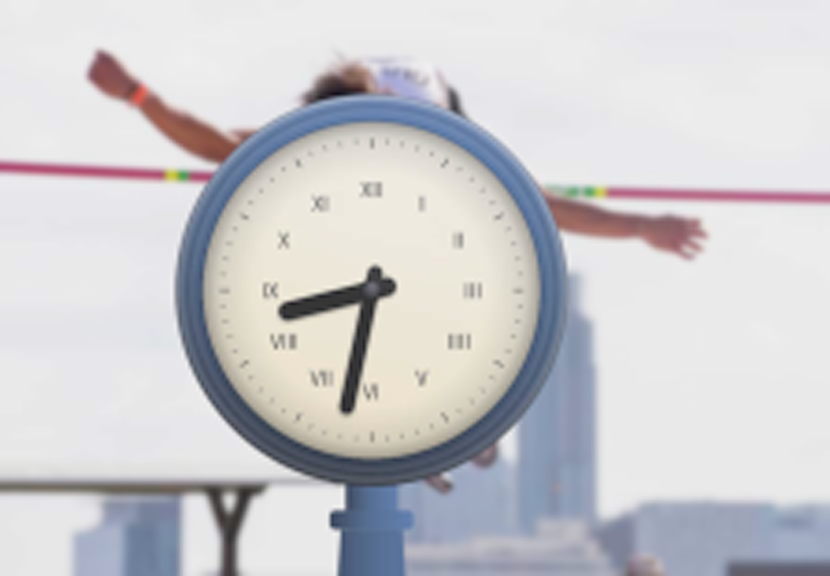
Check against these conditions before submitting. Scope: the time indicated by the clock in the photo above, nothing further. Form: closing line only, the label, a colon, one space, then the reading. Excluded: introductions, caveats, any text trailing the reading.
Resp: 8:32
